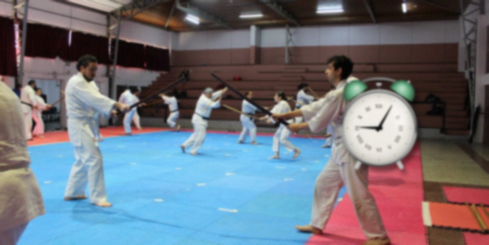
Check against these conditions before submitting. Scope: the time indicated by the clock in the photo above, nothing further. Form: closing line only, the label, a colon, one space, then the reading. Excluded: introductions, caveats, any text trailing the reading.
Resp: 9:05
